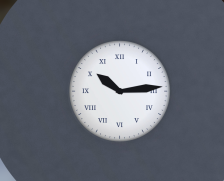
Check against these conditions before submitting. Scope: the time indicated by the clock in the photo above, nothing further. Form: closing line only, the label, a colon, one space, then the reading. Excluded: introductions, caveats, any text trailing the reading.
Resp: 10:14
